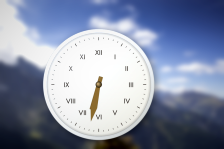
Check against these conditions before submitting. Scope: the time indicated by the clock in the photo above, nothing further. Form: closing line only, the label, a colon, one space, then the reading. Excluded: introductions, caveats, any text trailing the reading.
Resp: 6:32
